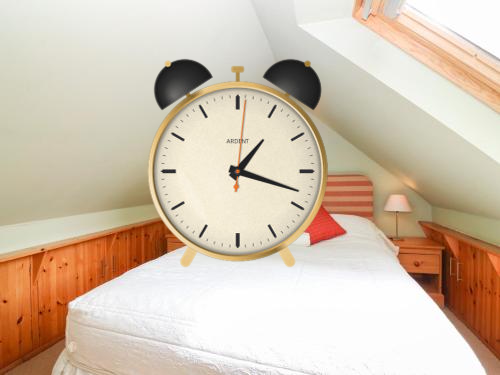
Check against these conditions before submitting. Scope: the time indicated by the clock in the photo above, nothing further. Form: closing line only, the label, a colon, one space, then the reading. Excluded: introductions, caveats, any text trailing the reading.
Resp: 1:18:01
